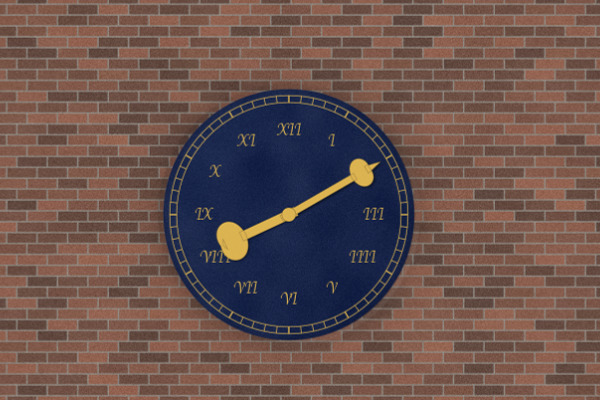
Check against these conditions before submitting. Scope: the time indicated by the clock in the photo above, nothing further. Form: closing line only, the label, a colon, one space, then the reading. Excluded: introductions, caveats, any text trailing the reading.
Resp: 8:10
